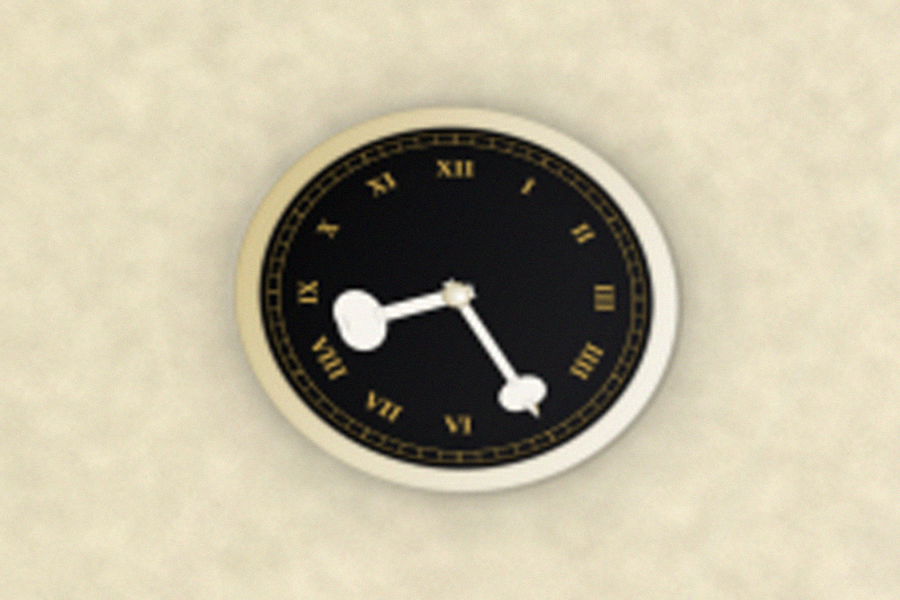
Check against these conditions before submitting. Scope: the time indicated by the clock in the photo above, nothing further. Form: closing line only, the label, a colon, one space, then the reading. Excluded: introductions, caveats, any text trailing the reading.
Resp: 8:25
